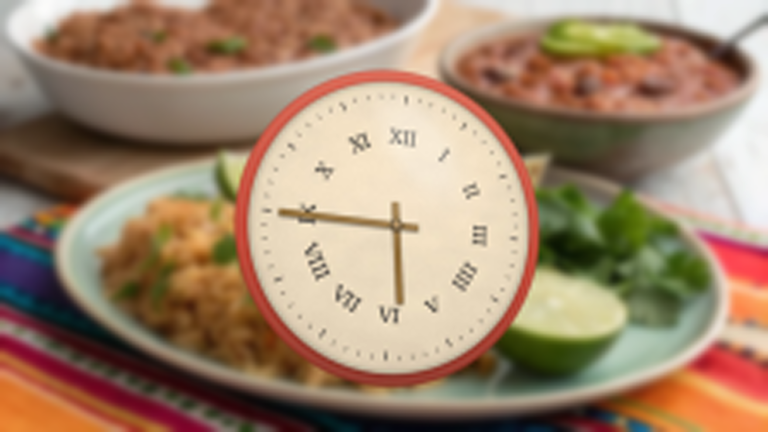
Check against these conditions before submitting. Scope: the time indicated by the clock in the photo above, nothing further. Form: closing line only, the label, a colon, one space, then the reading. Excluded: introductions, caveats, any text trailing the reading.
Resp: 5:45
